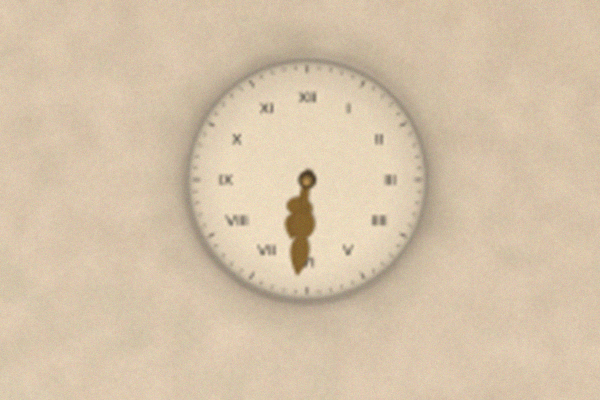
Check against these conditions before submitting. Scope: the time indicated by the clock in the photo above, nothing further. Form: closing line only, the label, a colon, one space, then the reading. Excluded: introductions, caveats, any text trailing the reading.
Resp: 6:31
